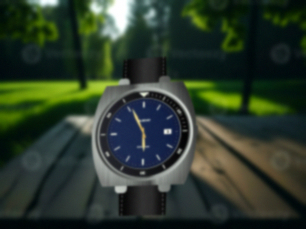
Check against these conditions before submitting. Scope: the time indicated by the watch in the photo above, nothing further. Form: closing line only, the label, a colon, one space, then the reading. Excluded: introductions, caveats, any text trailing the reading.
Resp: 5:56
